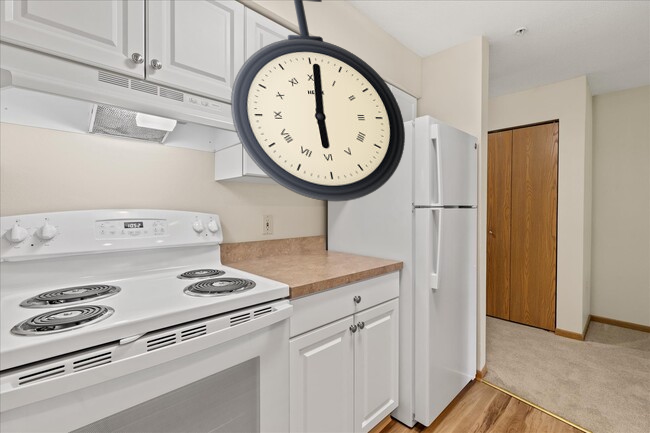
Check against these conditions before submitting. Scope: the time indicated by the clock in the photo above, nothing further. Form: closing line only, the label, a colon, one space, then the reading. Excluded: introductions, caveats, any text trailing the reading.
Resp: 6:01
